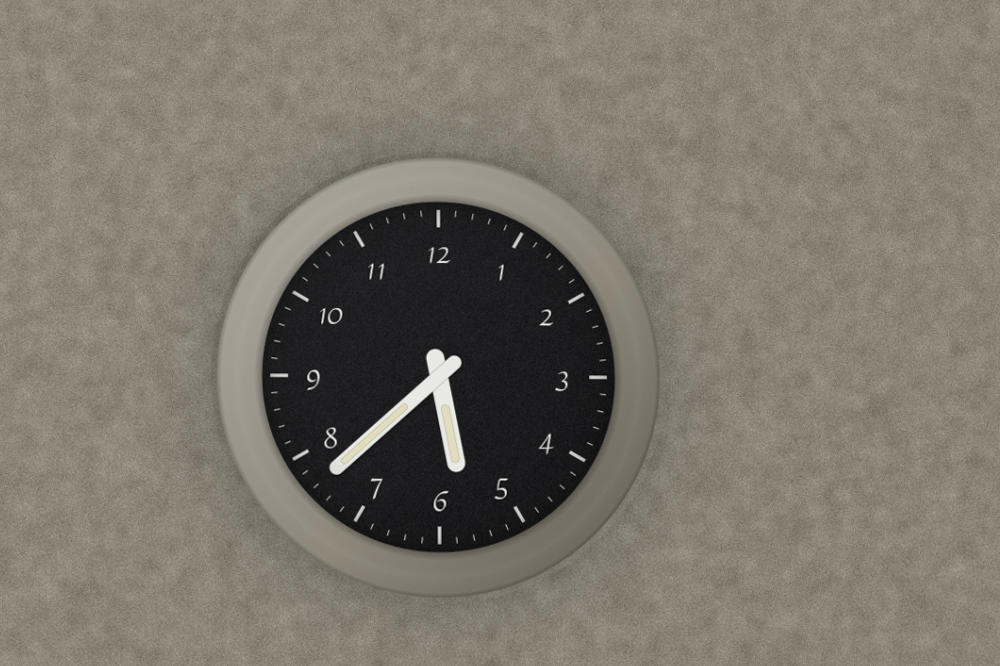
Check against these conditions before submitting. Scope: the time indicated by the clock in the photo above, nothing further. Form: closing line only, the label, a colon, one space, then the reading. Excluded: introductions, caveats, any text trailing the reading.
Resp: 5:38
